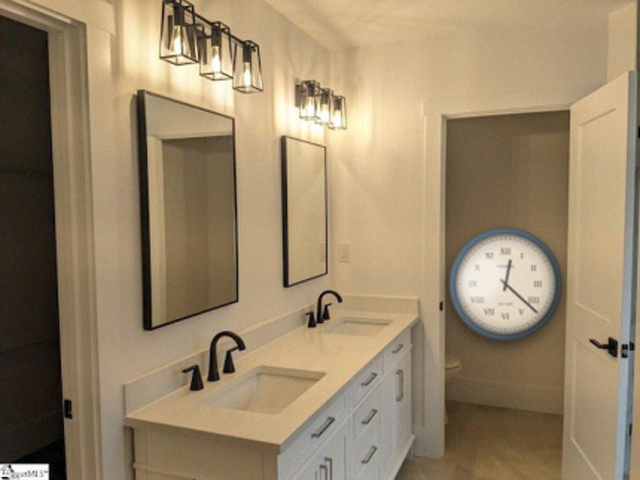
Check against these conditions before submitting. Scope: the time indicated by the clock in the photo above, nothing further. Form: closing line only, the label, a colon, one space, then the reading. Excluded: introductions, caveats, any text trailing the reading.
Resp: 12:22
